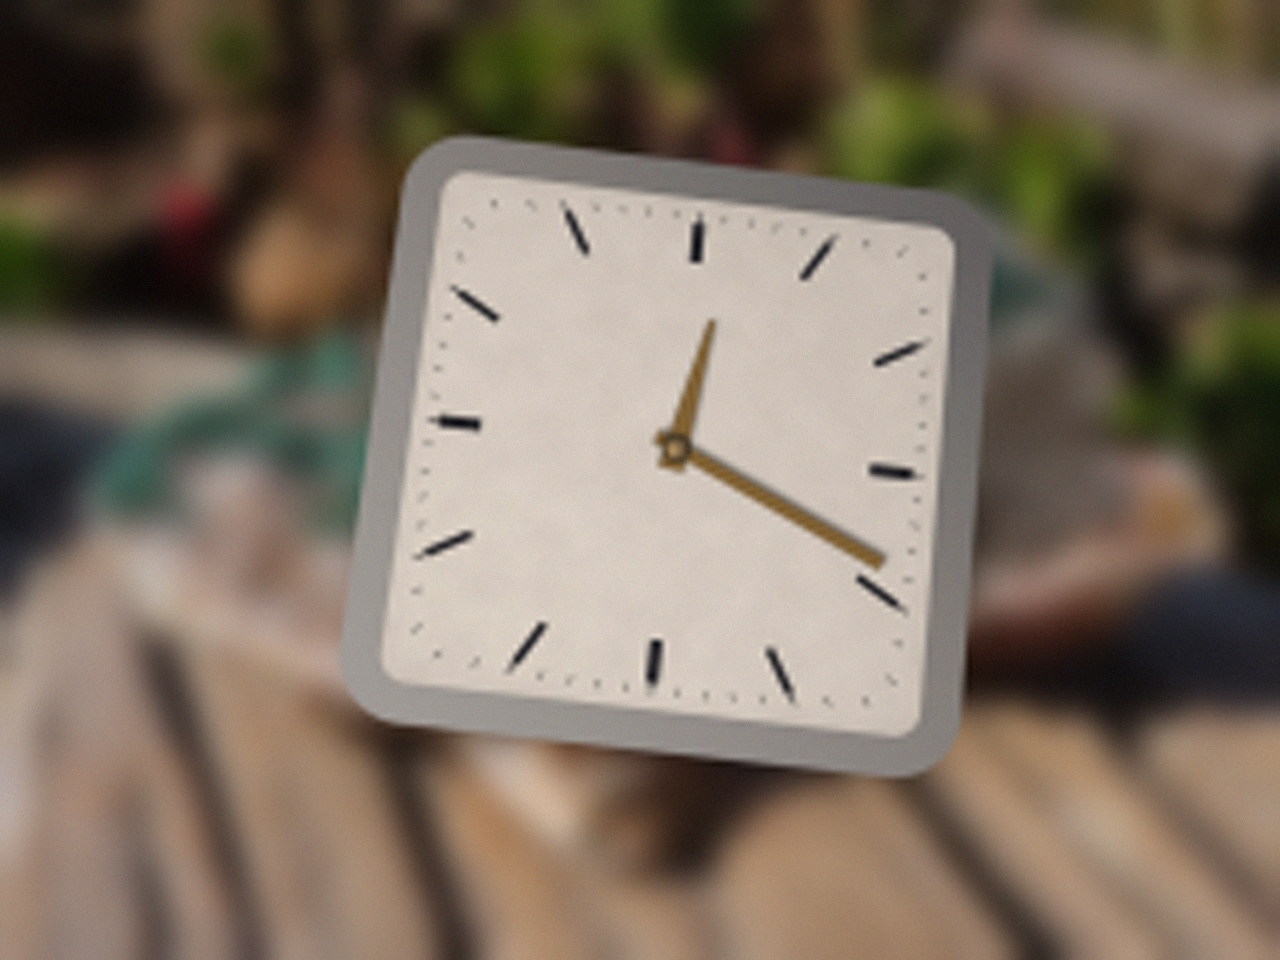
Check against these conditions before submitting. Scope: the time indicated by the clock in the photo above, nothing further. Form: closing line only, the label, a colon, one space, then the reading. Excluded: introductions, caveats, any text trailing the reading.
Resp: 12:19
